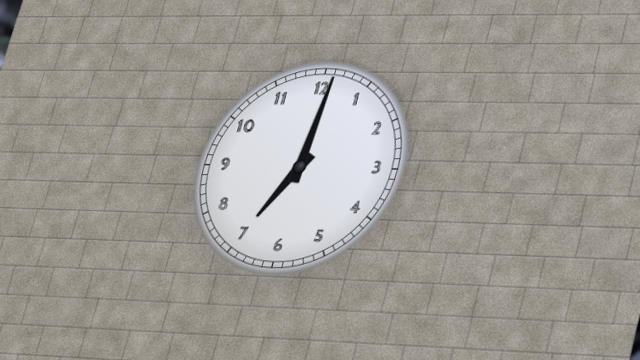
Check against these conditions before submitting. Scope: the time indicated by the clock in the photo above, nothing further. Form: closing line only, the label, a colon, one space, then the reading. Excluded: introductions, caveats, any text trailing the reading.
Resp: 7:01
